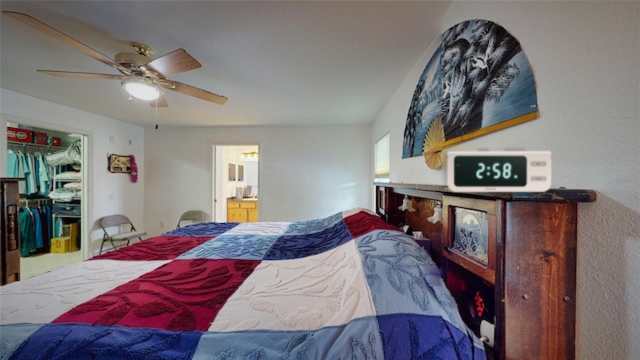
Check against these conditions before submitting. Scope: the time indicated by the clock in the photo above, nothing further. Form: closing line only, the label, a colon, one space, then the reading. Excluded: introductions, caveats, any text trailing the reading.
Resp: 2:58
